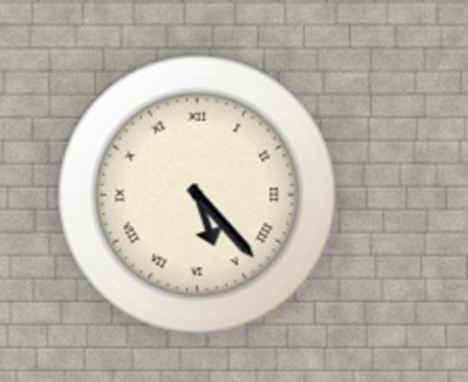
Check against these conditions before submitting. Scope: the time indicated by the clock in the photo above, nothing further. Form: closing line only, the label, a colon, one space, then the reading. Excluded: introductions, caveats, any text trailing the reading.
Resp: 5:23
